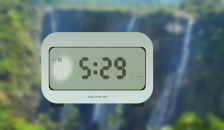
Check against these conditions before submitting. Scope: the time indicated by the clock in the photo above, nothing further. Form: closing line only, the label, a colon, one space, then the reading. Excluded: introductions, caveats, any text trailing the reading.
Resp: 5:29
